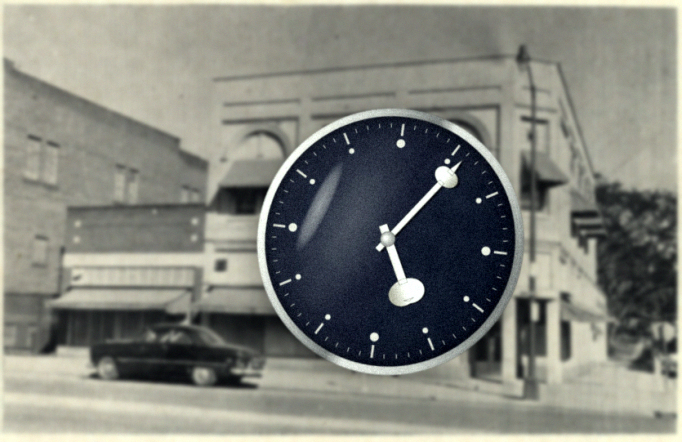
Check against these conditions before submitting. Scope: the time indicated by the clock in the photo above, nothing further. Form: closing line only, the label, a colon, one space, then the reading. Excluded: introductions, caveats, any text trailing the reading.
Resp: 5:06
